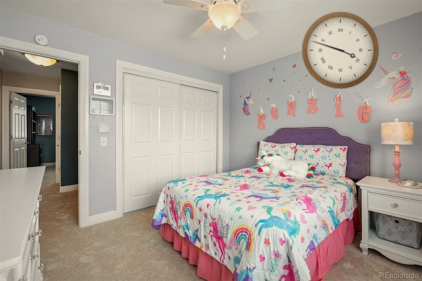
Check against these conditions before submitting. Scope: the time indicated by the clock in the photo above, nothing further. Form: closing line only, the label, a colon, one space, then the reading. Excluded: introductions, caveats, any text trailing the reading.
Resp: 3:48
